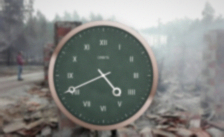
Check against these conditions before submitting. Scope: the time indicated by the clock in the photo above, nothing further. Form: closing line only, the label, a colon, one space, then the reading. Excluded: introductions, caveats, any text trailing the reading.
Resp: 4:41
